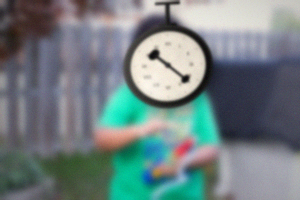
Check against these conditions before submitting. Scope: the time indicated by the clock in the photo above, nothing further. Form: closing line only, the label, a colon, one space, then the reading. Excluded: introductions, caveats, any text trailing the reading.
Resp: 10:22
